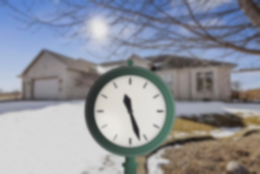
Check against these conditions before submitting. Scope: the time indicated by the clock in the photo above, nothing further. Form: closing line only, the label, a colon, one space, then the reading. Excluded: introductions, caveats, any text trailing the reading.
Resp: 11:27
